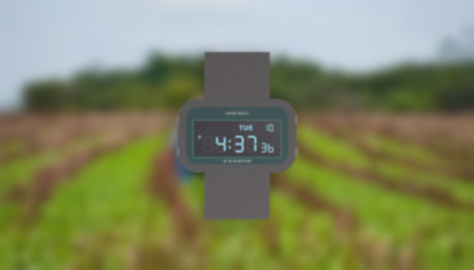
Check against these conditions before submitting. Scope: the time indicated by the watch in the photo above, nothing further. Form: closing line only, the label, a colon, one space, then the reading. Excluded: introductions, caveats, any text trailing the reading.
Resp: 4:37
